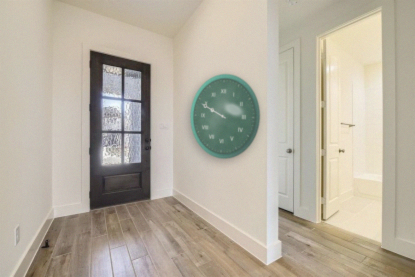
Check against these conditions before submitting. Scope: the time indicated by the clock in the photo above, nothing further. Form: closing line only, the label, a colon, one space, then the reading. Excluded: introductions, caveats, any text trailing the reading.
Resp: 9:49
